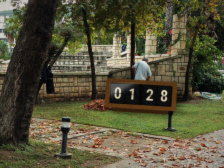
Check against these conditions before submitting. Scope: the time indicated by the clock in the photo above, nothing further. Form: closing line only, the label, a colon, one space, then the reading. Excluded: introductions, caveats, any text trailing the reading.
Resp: 1:28
